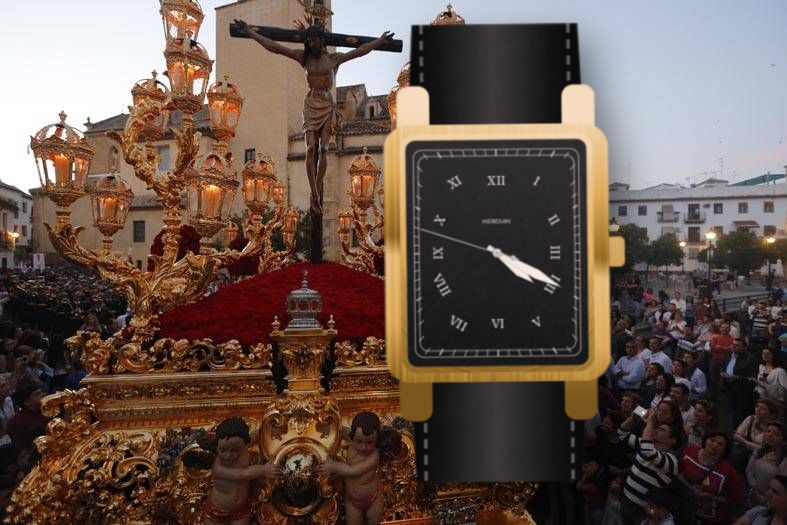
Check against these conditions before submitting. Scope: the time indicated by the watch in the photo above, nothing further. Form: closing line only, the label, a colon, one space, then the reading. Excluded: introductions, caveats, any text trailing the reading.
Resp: 4:19:48
